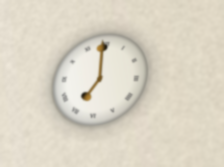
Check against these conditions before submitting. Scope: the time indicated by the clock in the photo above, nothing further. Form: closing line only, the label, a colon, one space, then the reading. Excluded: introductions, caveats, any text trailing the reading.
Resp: 6:59
